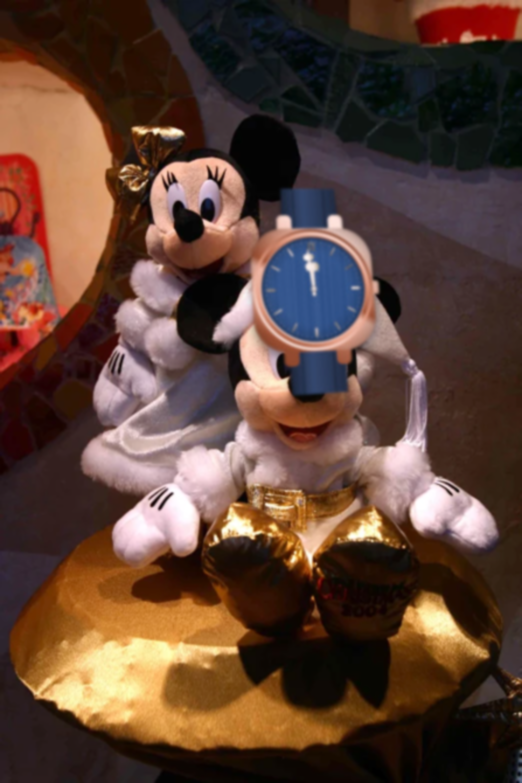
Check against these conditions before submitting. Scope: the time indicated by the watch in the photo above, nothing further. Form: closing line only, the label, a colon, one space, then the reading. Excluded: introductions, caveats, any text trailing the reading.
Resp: 11:59
